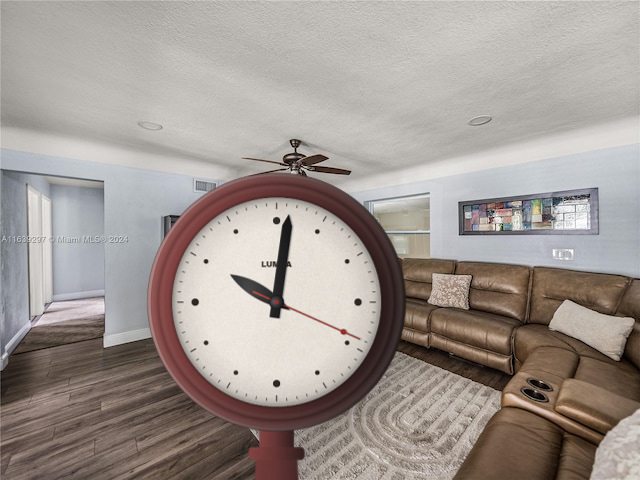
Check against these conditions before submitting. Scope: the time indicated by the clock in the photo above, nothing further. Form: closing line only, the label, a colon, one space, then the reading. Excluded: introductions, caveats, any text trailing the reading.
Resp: 10:01:19
